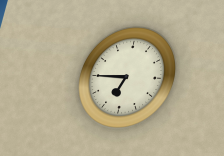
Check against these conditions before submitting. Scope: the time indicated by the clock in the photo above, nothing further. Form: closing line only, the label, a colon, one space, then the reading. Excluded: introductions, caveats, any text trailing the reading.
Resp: 6:45
